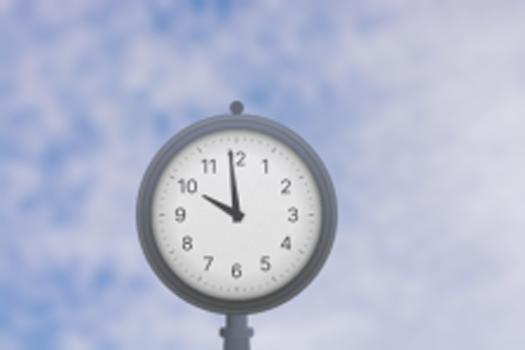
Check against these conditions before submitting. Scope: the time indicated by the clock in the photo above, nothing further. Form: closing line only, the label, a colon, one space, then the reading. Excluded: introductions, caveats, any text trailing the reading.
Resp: 9:59
